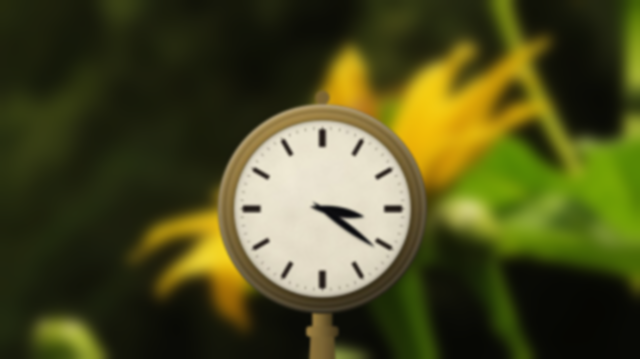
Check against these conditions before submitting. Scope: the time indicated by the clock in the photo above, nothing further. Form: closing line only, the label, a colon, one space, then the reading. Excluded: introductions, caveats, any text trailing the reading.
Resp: 3:21
